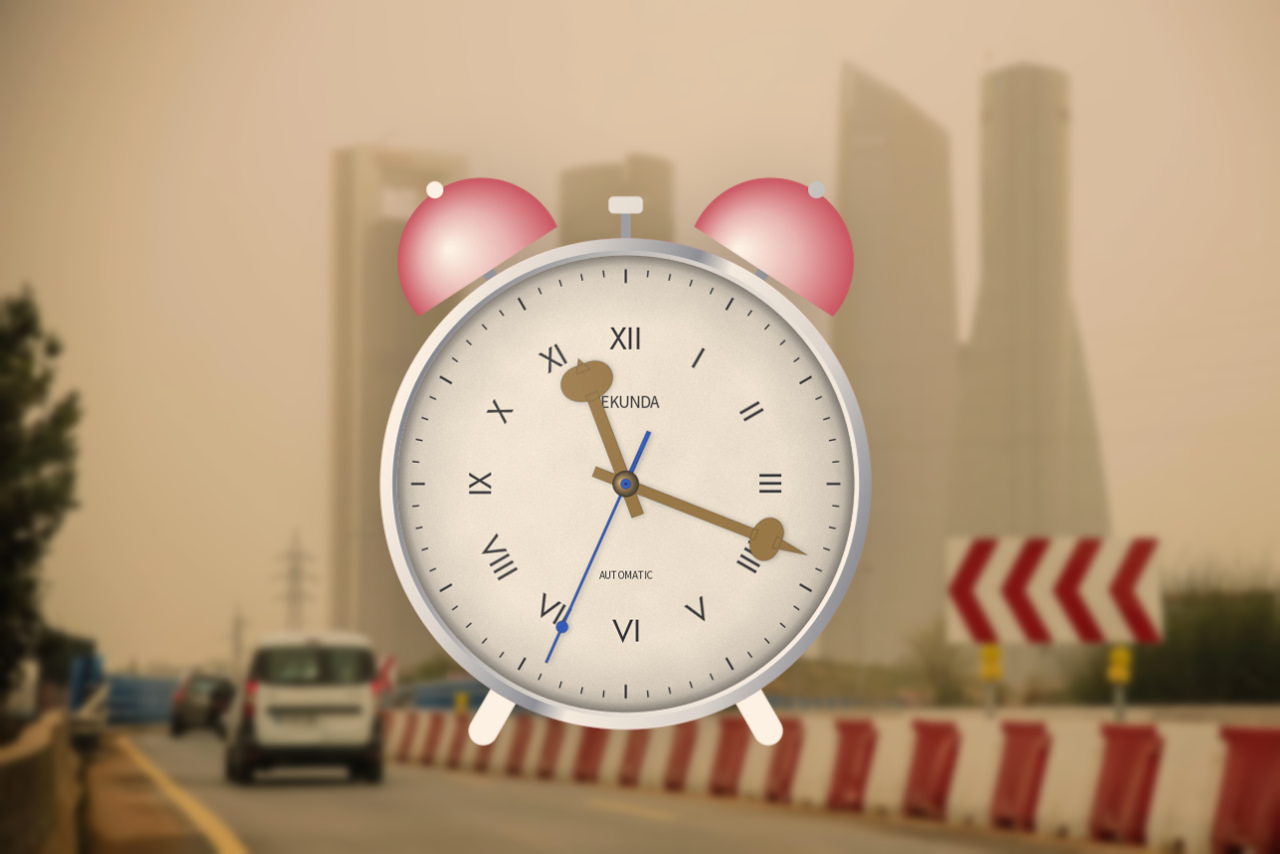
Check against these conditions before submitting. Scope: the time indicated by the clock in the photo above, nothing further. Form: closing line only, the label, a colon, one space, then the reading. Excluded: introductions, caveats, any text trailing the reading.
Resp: 11:18:34
